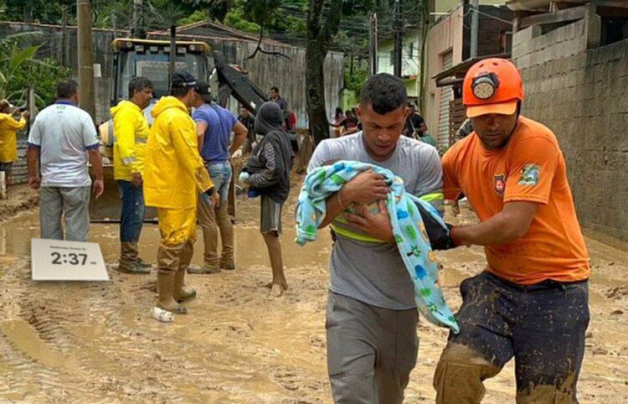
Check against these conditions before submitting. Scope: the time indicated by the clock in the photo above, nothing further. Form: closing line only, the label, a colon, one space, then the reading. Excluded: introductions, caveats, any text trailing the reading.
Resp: 2:37
